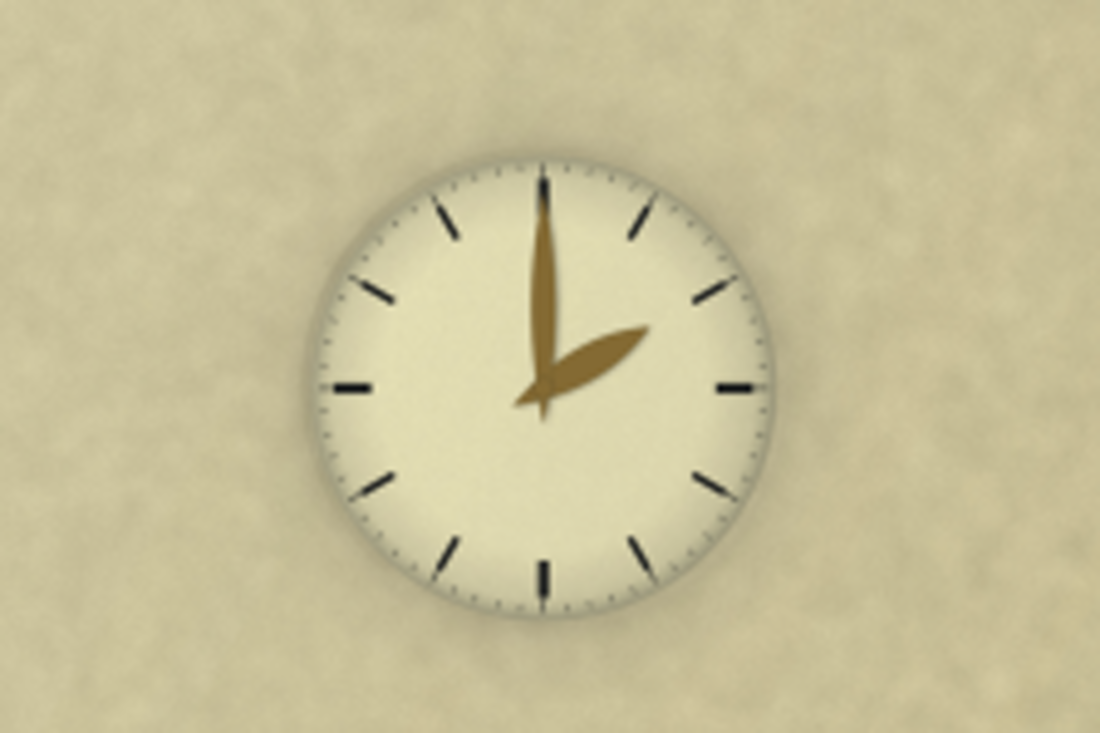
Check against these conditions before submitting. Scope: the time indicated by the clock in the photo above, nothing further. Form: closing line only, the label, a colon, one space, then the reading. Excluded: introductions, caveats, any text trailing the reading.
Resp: 2:00
